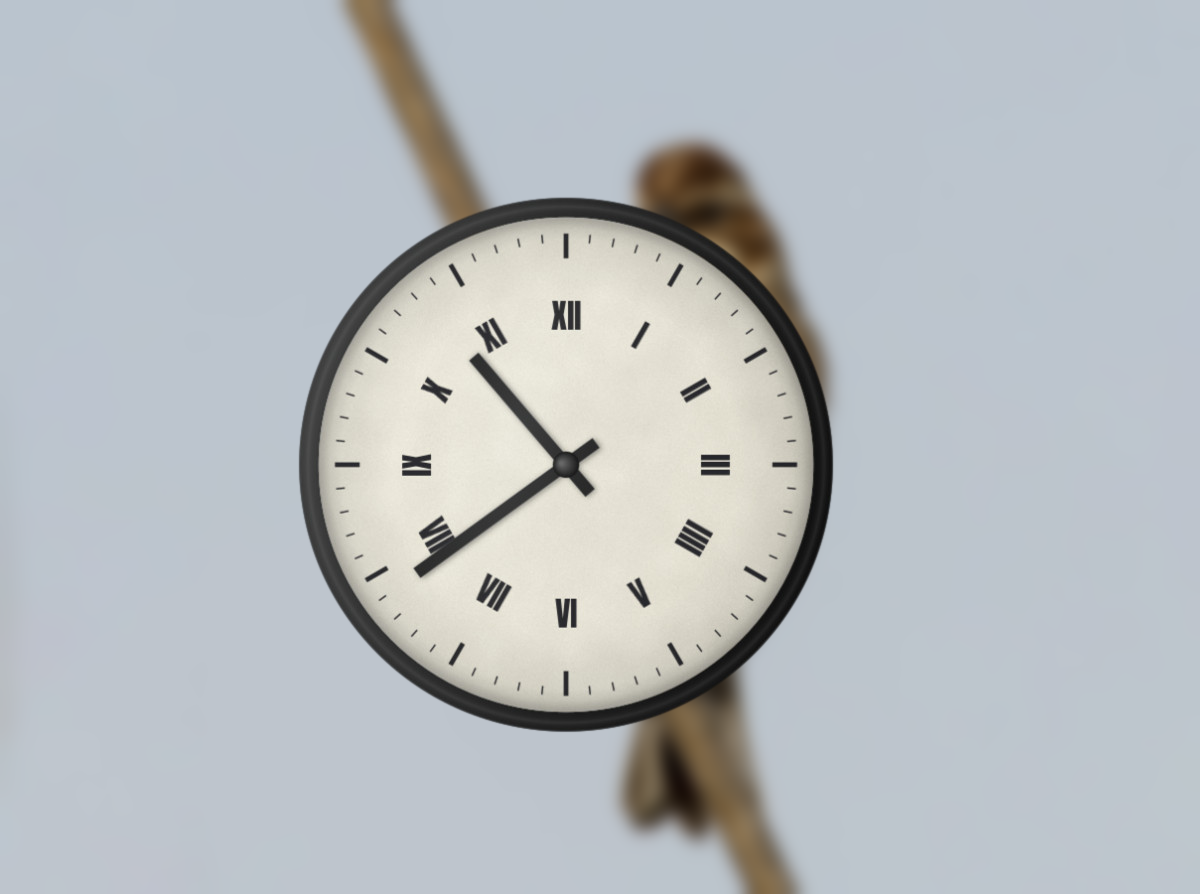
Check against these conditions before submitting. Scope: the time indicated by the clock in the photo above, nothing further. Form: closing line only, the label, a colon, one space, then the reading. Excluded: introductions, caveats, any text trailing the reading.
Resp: 10:39
